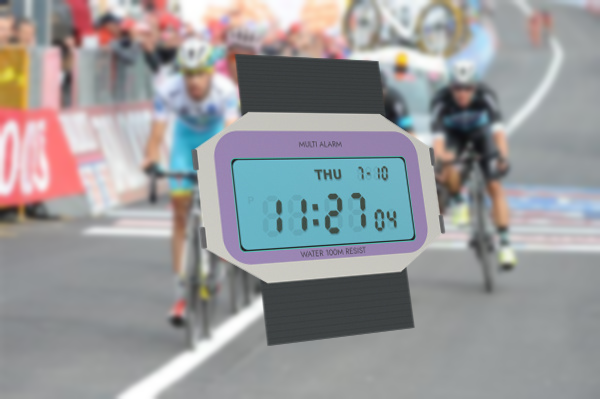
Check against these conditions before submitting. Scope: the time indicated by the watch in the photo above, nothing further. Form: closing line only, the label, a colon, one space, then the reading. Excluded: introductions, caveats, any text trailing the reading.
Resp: 11:27:04
